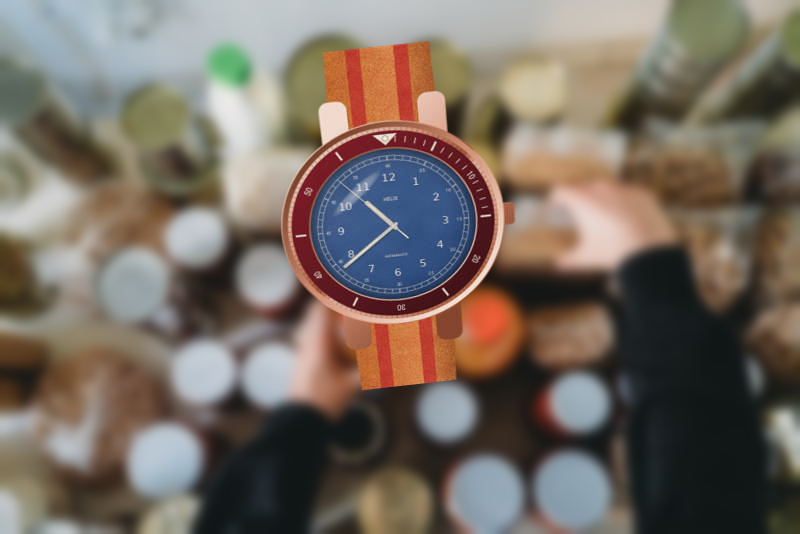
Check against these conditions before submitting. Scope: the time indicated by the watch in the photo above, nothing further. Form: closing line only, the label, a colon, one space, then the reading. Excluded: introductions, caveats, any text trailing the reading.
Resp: 10:38:53
